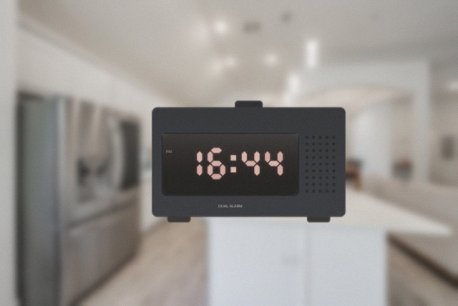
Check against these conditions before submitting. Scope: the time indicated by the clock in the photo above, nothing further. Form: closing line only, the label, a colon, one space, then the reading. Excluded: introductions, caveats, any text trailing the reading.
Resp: 16:44
